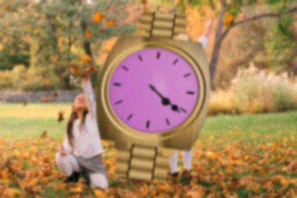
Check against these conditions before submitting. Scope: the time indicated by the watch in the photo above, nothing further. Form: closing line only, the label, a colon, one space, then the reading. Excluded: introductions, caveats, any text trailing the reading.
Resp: 4:21
